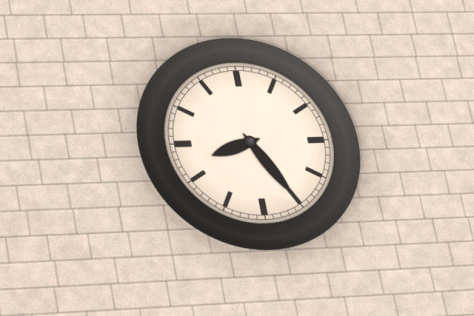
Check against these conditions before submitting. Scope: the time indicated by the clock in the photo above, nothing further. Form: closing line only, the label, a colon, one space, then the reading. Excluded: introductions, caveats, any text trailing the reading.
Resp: 8:25
